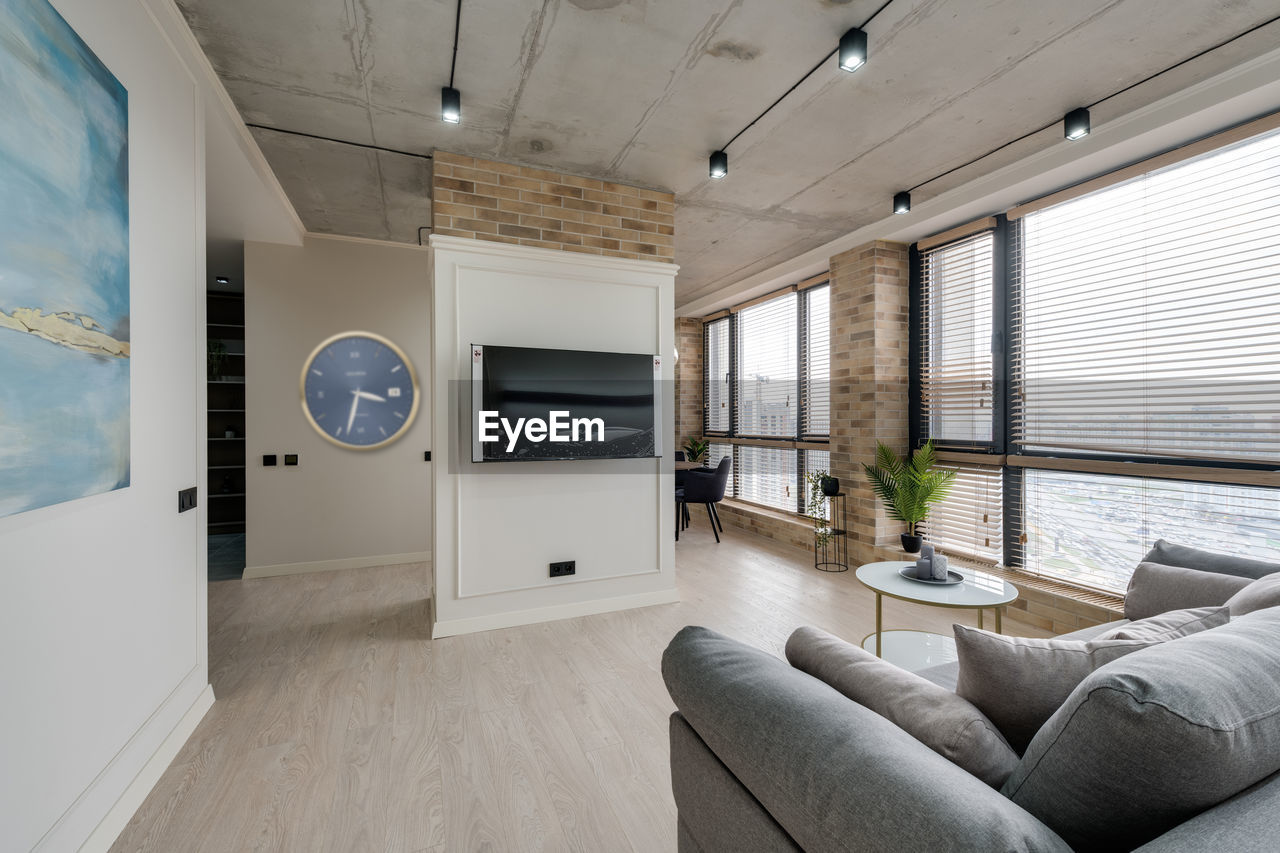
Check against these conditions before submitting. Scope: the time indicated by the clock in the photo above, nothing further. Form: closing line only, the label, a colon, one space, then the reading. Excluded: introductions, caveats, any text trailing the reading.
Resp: 3:33
